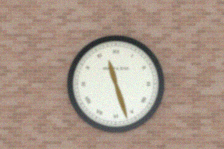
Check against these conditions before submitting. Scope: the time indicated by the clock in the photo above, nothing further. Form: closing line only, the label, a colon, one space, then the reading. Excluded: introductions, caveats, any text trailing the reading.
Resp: 11:27
